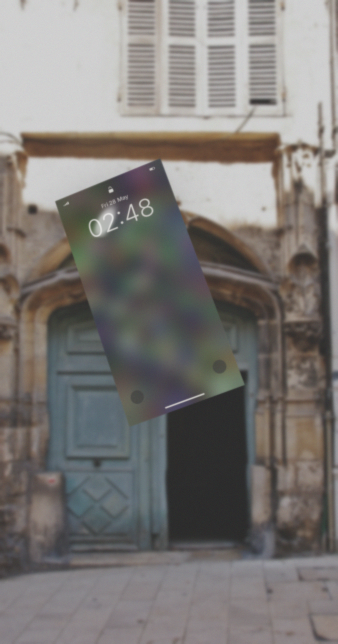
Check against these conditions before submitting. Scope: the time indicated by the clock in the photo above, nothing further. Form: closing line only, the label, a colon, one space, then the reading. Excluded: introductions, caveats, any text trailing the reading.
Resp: 2:48
